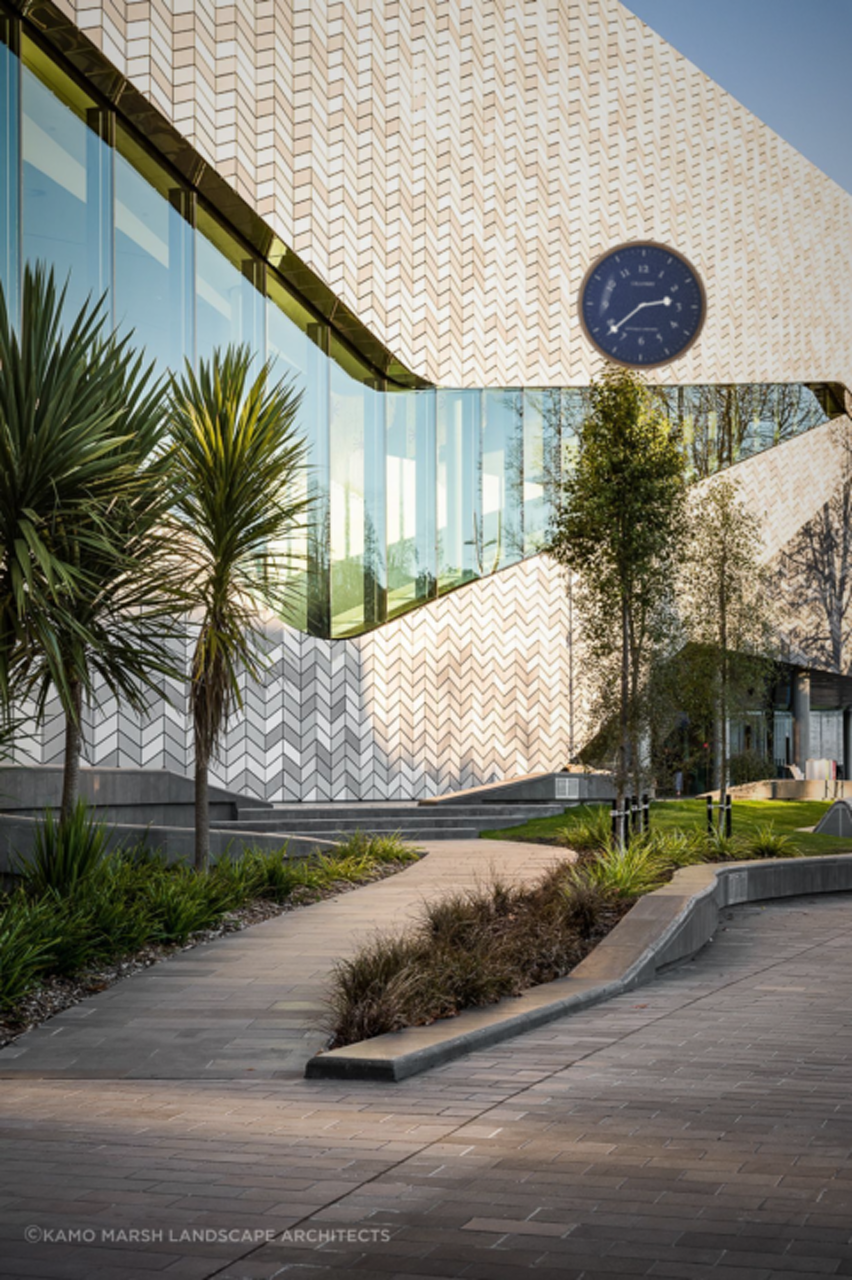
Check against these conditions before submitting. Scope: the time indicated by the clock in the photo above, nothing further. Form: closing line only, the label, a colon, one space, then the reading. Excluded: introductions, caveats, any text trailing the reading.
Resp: 2:38
